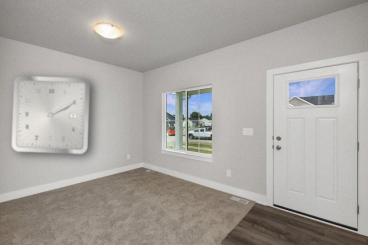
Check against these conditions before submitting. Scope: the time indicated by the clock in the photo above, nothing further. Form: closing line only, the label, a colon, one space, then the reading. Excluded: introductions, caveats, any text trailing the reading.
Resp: 2:10
